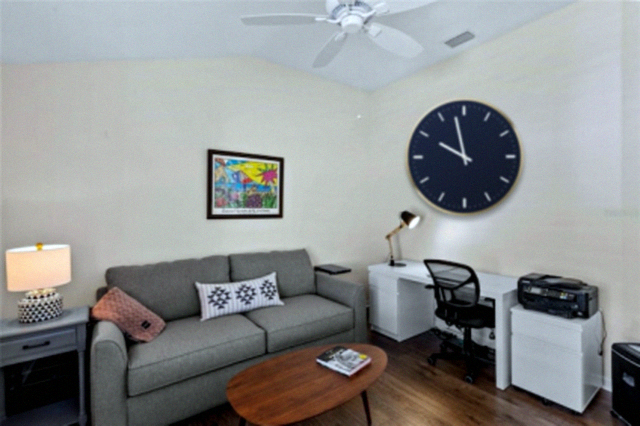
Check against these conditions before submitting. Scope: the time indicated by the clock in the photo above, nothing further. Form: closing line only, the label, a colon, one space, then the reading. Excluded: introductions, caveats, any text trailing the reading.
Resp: 9:58
